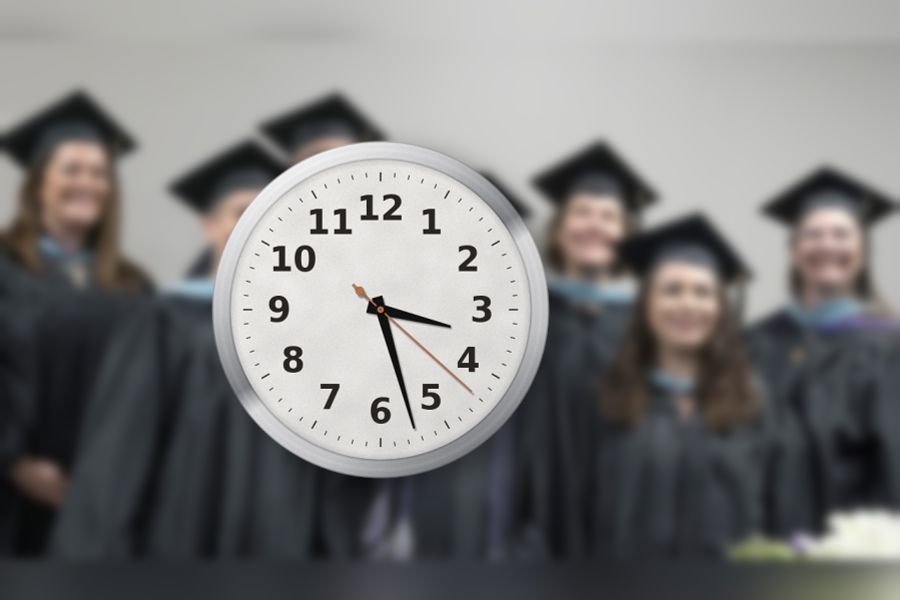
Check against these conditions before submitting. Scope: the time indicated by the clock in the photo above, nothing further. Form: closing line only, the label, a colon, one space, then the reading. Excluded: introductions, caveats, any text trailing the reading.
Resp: 3:27:22
